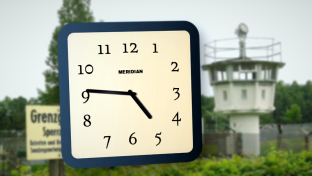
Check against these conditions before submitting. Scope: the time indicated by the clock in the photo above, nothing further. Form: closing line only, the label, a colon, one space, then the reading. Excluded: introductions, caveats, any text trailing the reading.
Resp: 4:46
